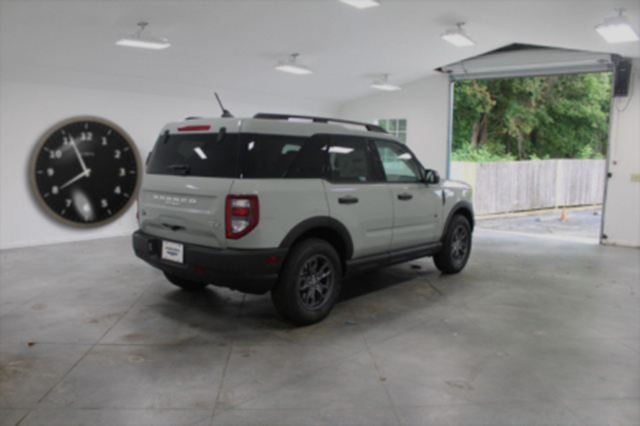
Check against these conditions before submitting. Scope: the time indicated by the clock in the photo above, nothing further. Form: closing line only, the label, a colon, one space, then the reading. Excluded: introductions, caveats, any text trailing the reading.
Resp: 7:56
